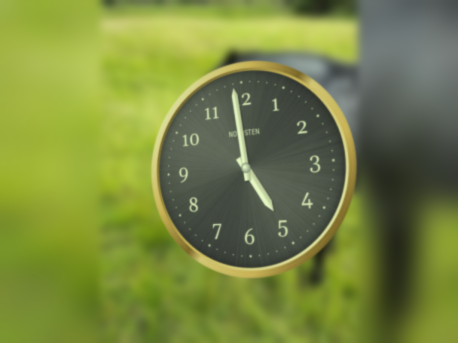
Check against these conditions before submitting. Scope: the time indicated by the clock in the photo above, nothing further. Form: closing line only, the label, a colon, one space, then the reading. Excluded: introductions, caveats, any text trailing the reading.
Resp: 4:59
